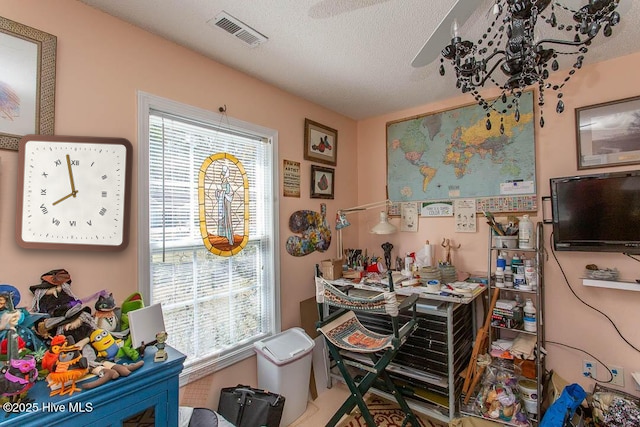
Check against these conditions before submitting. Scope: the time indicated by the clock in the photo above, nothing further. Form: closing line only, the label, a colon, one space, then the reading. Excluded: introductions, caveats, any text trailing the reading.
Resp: 7:58
